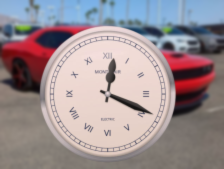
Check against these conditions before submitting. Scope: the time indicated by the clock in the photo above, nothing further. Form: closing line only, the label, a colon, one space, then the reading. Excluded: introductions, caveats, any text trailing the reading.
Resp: 12:19
